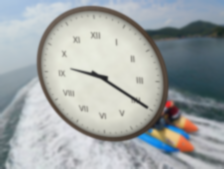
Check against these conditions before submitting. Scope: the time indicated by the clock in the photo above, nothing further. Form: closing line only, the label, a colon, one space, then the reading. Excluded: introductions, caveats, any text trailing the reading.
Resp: 9:20
